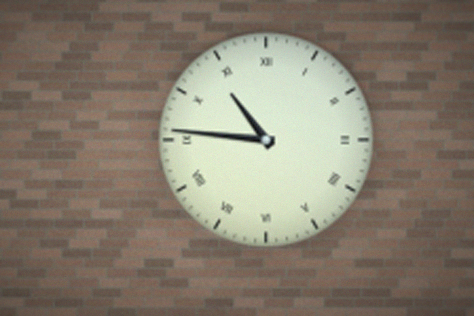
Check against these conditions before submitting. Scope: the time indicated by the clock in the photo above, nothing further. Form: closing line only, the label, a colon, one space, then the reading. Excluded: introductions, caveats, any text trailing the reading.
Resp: 10:46
